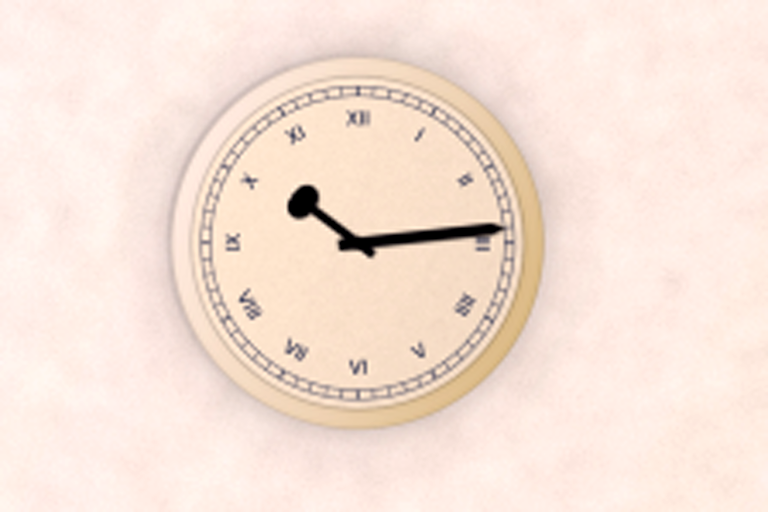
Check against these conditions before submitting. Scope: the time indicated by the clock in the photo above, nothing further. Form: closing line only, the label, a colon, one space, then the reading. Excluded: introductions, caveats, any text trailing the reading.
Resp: 10:14
